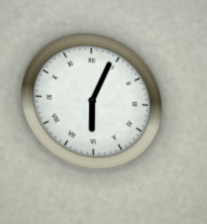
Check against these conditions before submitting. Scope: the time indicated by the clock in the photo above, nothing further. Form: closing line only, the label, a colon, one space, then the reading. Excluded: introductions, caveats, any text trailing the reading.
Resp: 6:04
